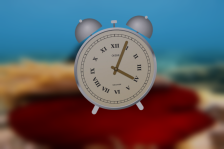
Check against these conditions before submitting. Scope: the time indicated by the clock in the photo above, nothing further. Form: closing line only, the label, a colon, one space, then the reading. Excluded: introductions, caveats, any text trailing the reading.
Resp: 4:04
